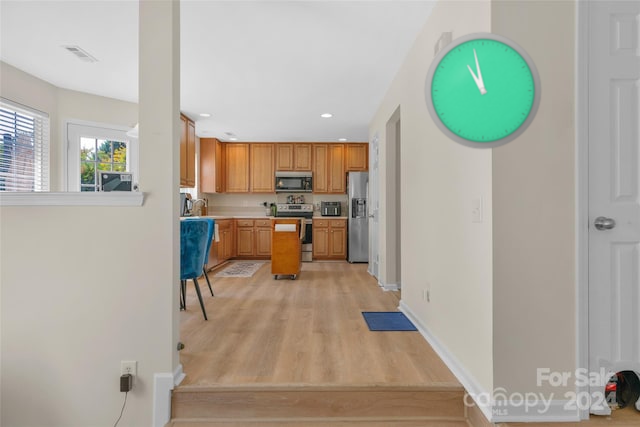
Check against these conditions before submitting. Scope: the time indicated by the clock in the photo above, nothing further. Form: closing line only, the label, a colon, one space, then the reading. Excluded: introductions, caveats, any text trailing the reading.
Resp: 10:58
